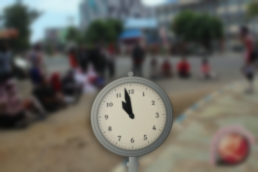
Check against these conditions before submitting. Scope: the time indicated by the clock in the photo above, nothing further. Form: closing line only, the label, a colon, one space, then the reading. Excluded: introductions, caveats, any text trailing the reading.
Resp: 10:58
